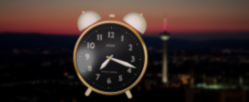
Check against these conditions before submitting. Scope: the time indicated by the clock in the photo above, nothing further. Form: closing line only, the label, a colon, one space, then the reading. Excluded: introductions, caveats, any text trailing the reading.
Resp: 7:18
